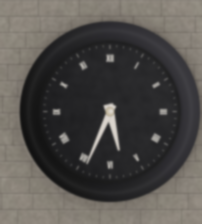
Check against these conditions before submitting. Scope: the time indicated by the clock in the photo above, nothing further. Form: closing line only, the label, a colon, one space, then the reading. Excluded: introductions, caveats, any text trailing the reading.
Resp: 5:34
